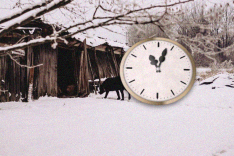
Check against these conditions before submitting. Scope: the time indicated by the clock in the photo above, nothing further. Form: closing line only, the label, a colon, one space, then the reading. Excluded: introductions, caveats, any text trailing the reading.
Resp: 11:03
